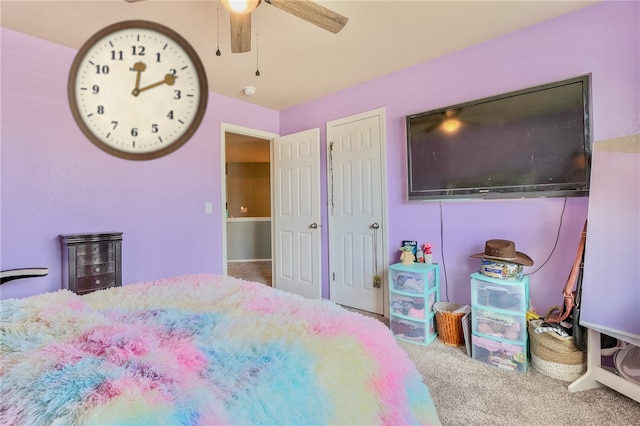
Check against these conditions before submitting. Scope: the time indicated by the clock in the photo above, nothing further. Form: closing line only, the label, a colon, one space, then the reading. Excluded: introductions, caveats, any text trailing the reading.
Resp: 12:11
